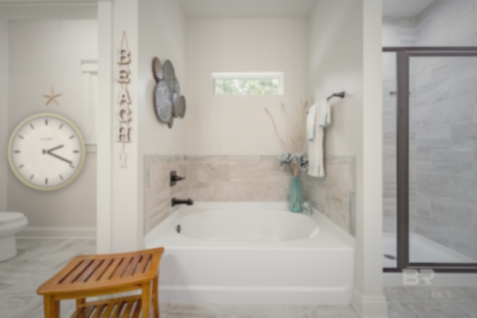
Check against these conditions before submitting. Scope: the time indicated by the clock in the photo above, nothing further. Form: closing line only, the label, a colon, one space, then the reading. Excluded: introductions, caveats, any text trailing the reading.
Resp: 2:19
